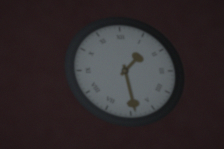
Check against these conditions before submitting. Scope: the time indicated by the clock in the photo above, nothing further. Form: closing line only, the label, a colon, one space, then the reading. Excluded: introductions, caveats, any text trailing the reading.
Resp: 1:29
